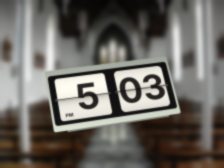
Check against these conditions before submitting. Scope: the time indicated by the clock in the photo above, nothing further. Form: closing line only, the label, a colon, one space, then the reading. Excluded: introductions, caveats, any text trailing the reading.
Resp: 5:03
